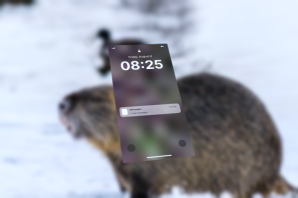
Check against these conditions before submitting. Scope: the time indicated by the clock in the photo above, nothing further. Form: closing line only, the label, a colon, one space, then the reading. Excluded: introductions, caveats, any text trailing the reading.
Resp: 8:25
